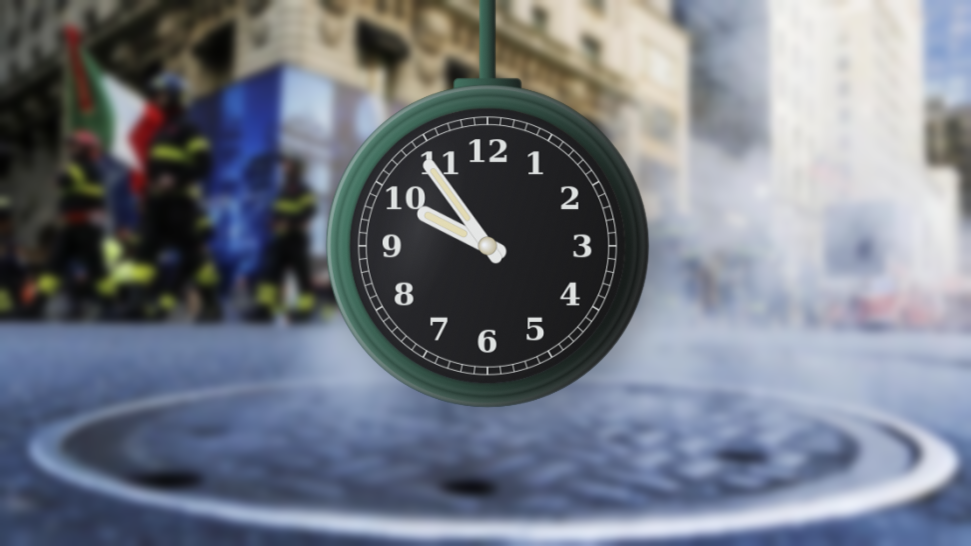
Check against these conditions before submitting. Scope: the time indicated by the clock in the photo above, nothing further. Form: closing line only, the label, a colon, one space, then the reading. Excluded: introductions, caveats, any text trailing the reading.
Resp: 9:54
